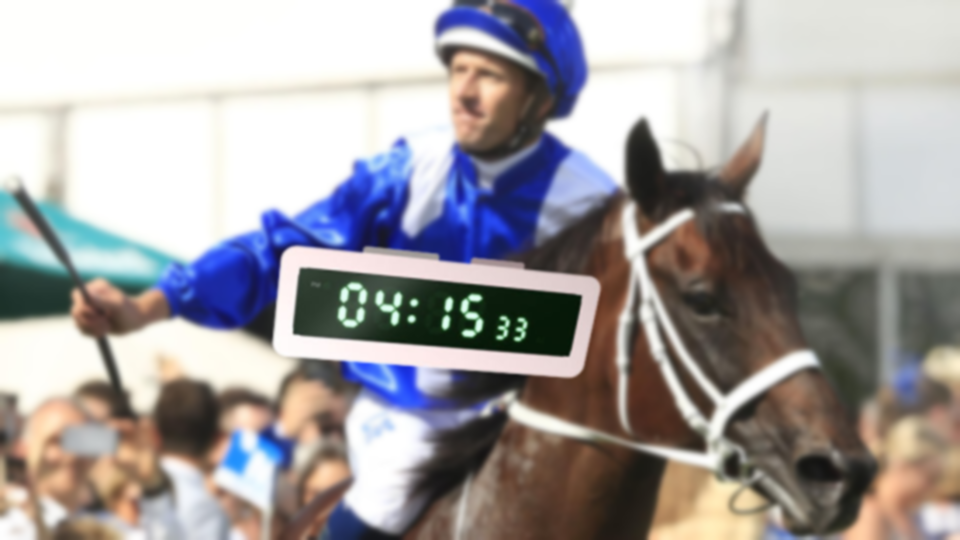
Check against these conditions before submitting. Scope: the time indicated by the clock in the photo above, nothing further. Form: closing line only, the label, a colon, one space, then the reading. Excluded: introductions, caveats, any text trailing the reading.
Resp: 4:15:33
